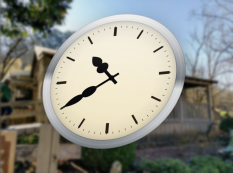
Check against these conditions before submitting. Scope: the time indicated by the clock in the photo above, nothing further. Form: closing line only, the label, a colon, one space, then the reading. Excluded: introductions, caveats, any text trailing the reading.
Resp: 10:40
